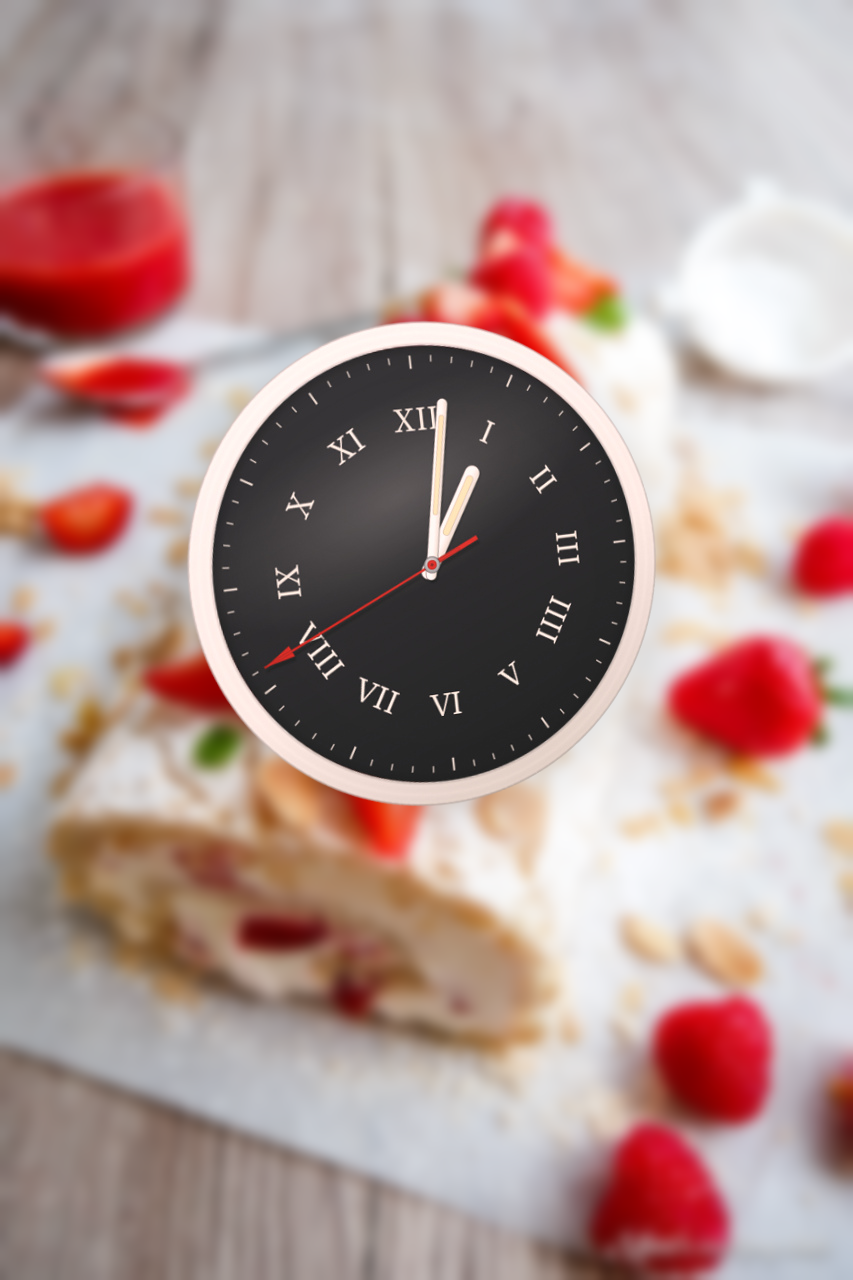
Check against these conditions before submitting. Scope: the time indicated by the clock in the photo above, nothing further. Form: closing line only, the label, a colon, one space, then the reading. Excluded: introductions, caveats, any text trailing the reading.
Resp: 1:01:41
